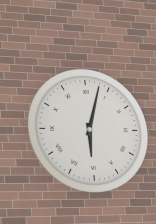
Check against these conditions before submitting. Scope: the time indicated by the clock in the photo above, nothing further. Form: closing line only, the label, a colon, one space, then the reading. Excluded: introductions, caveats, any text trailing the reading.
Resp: 6:03
